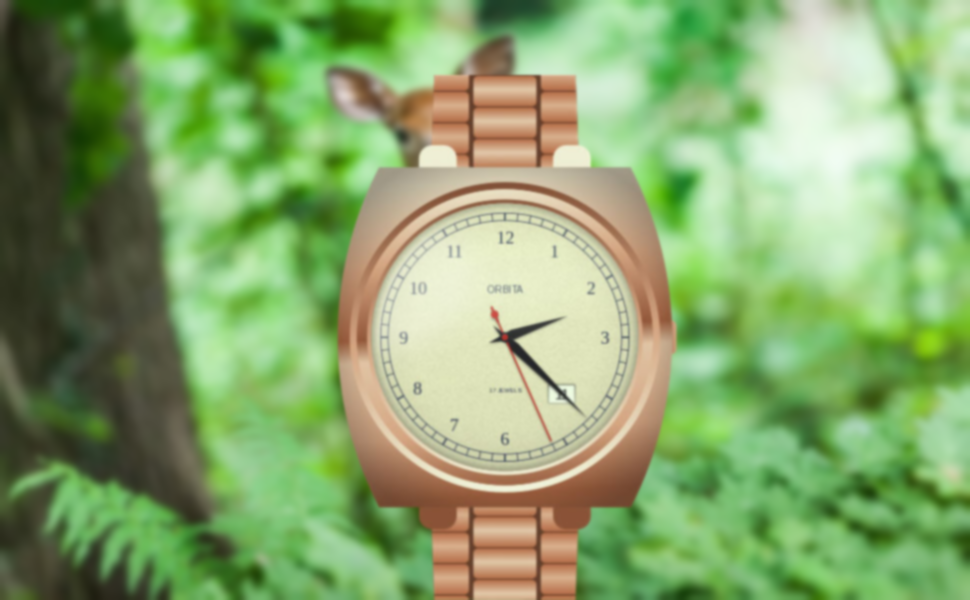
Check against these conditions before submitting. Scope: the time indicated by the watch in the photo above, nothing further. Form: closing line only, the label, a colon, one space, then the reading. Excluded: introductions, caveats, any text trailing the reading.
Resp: 2:22:26
